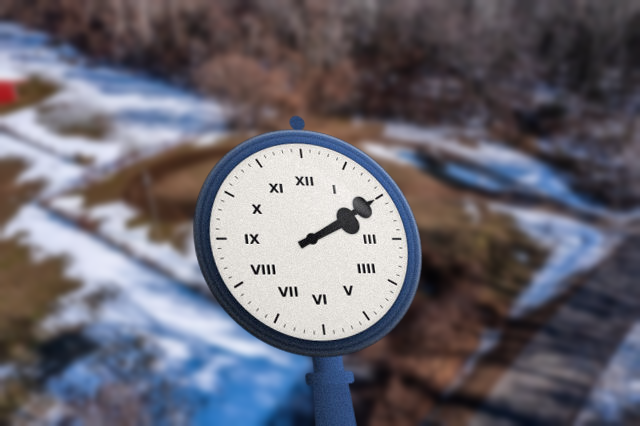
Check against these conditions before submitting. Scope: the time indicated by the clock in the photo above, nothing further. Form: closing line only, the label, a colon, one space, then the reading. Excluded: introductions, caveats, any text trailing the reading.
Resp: 2:10
